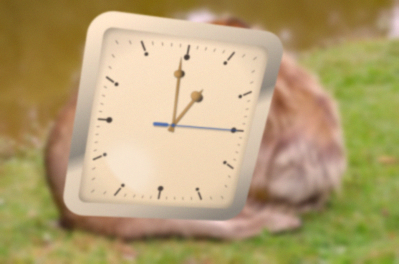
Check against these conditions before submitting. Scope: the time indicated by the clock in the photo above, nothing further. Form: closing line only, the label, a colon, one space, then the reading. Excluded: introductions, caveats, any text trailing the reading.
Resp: 12:59:15
